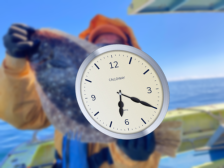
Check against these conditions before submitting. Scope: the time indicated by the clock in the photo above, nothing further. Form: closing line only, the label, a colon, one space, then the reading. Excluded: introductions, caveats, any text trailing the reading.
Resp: 6:20
